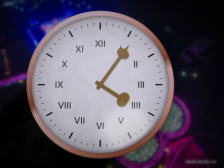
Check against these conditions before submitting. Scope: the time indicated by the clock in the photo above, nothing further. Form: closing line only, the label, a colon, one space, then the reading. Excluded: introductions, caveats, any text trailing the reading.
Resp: 4:06
